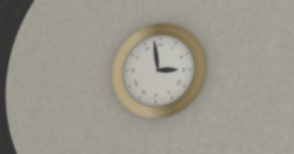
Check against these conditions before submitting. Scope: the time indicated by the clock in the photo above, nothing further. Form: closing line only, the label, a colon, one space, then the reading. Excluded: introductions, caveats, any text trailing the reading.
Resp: 2:58
